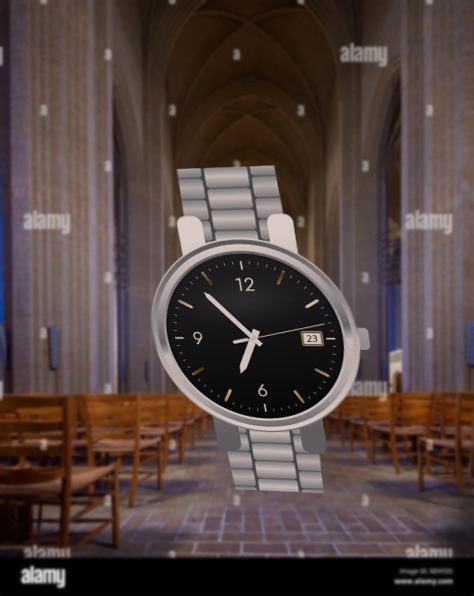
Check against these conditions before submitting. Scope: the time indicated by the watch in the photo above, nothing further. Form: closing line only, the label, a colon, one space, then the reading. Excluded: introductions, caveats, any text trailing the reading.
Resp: 6:53:13
